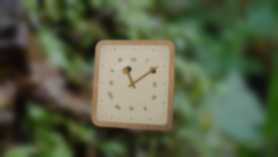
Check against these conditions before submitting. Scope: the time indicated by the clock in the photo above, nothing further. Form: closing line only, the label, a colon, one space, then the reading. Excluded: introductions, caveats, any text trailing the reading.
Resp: 11:09
